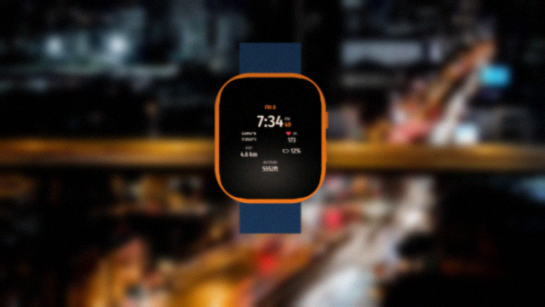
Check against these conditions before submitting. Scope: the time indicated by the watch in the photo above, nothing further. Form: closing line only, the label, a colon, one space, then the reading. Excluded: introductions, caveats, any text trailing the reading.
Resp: 7:34
